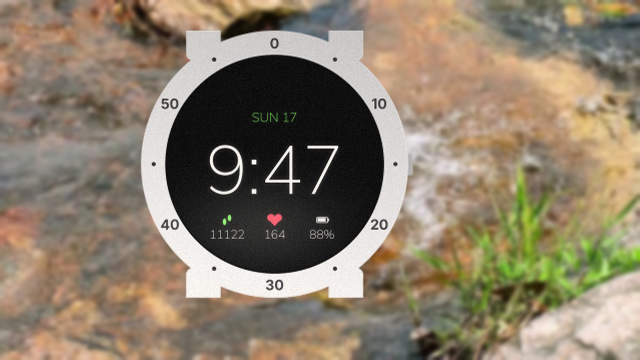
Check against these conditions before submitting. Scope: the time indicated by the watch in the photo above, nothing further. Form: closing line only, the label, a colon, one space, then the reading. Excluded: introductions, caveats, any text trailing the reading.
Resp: 9:47
